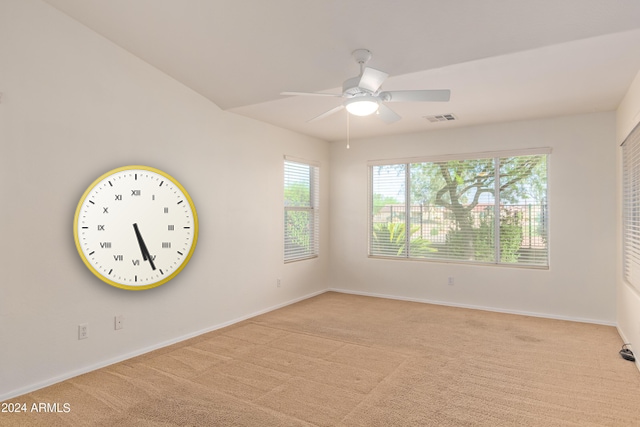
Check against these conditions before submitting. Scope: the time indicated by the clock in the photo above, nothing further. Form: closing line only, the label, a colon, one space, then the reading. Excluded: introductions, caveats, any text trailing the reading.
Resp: 5:26
